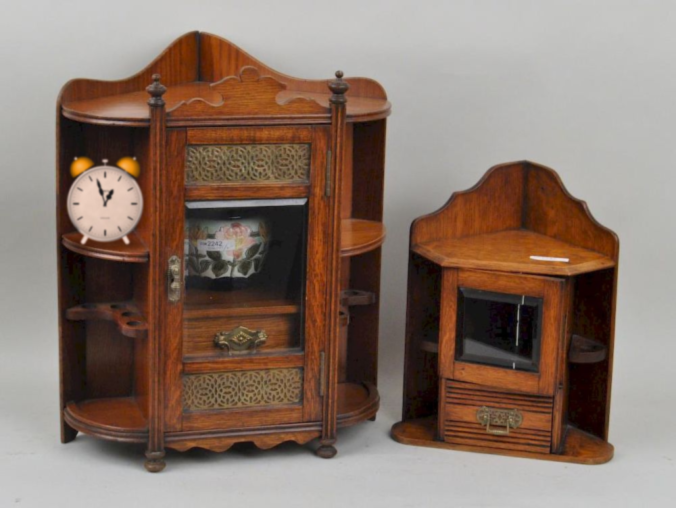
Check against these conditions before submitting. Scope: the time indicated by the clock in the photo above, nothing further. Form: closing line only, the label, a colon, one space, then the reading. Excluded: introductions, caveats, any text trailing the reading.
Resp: 12:57
